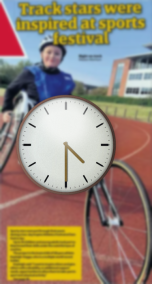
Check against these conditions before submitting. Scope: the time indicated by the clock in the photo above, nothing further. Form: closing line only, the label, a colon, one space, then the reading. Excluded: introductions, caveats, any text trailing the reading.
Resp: 4:30
